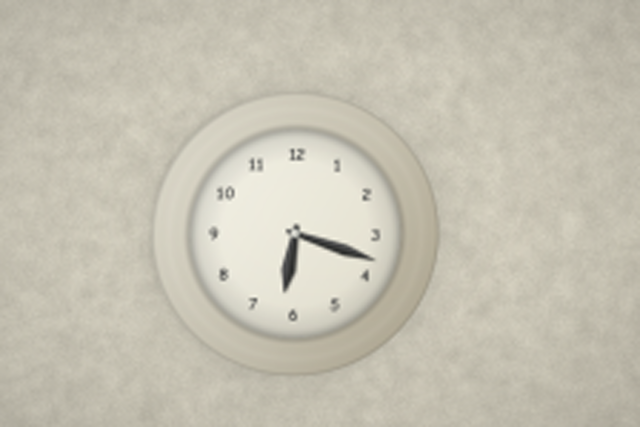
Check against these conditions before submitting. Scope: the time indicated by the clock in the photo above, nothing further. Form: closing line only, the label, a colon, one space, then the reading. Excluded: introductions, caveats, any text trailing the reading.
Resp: 6:18
